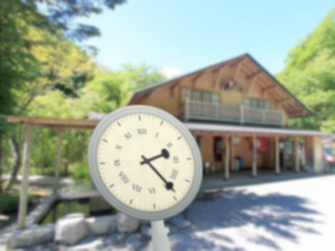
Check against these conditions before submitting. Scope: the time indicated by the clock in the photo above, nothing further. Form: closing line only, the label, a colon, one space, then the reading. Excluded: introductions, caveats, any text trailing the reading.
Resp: 2:24
